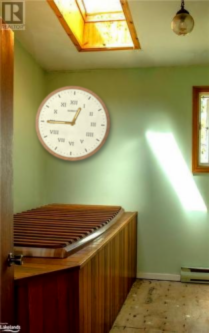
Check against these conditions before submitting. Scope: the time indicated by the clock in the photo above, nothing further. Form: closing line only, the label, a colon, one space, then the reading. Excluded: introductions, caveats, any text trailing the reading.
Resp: 12:45
